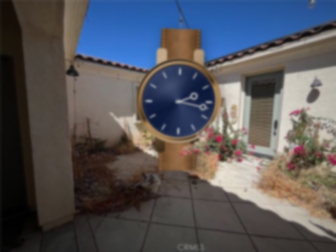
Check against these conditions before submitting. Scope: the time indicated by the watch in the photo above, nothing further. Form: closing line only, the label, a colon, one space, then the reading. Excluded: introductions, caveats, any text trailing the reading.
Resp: 2:17
